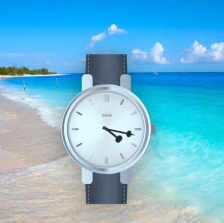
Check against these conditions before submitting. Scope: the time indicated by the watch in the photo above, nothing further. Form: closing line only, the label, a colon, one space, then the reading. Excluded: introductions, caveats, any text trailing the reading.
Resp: 4:17
